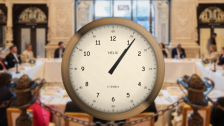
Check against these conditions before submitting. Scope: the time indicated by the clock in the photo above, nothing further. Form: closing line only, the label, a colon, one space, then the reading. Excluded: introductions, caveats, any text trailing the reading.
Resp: 1:06
